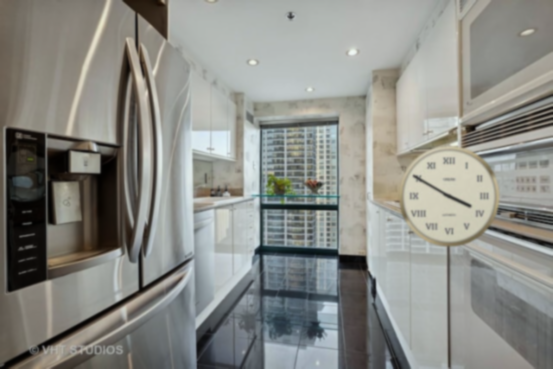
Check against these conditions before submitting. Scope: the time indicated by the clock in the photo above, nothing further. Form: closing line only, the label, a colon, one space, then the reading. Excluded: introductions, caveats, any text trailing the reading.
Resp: 3:50
